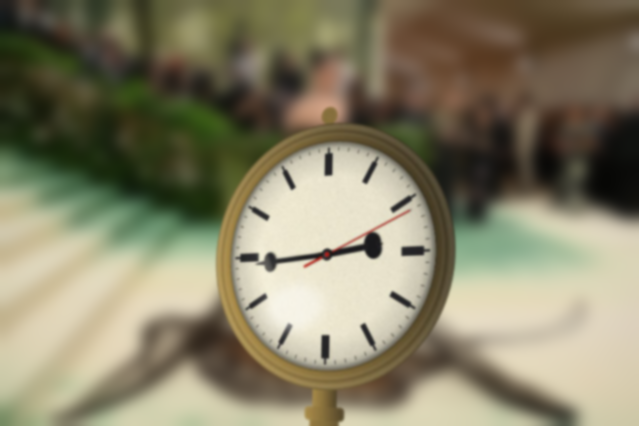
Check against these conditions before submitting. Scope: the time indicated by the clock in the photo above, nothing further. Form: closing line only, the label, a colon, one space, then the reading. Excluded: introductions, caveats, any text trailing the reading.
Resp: 2:44:11
